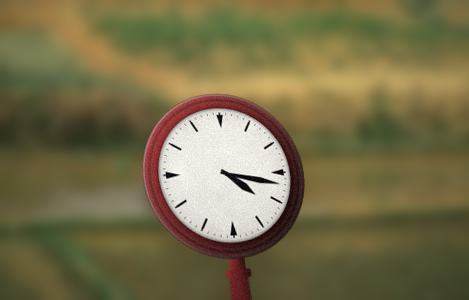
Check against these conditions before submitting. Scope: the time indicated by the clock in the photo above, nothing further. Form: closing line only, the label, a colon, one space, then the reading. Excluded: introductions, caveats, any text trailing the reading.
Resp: 4:17
